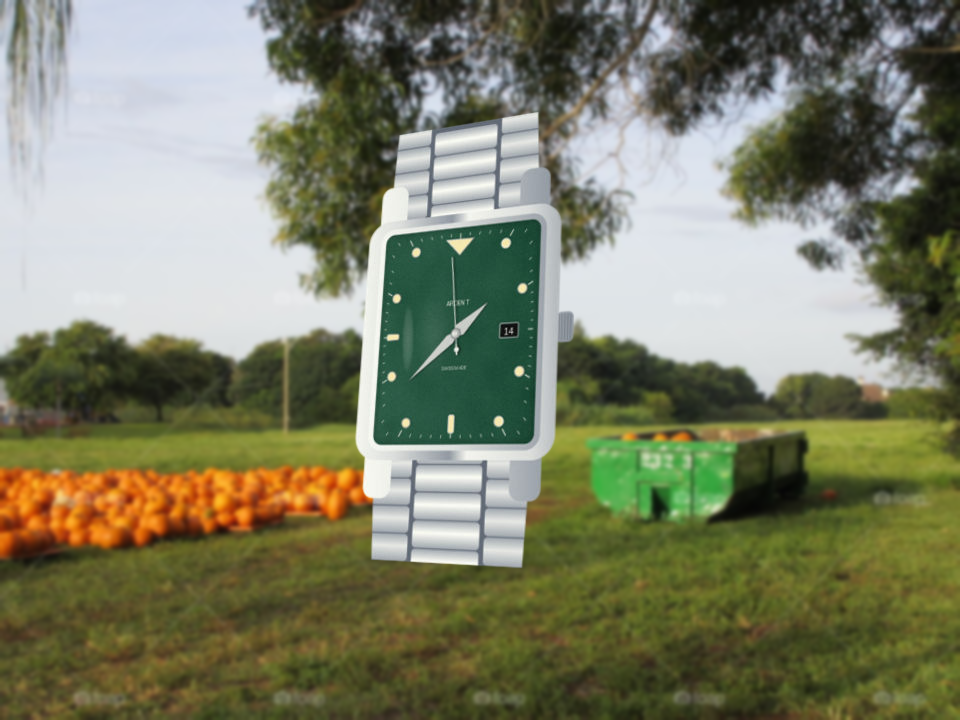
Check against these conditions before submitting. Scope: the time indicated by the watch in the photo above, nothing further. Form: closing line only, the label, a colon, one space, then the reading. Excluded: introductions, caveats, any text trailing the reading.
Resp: 1:37:59
